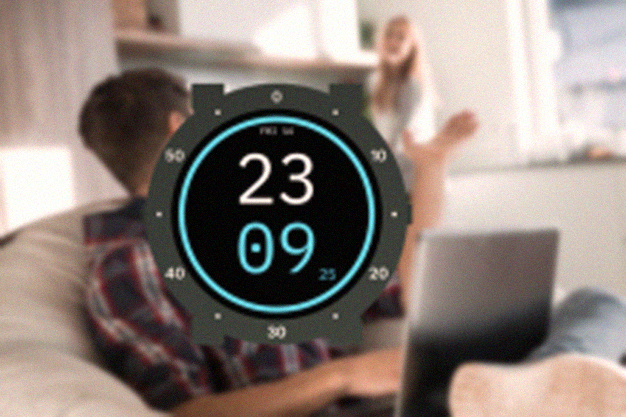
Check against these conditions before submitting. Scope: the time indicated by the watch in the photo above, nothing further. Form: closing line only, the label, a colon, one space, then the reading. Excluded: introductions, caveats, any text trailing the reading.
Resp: 23:09
